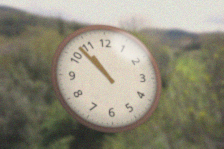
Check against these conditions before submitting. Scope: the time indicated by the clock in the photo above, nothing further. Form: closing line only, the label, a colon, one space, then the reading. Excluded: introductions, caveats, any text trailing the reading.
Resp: 10:53
